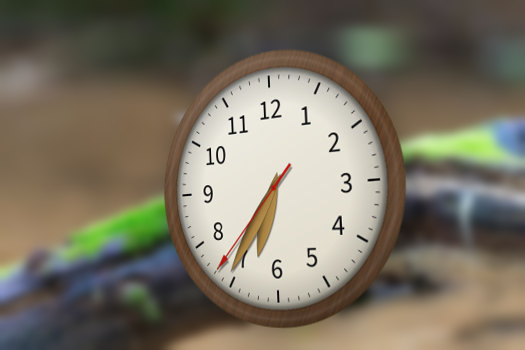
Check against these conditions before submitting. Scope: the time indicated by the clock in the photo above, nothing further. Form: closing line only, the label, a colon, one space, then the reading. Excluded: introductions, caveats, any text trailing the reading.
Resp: 6:35:37
